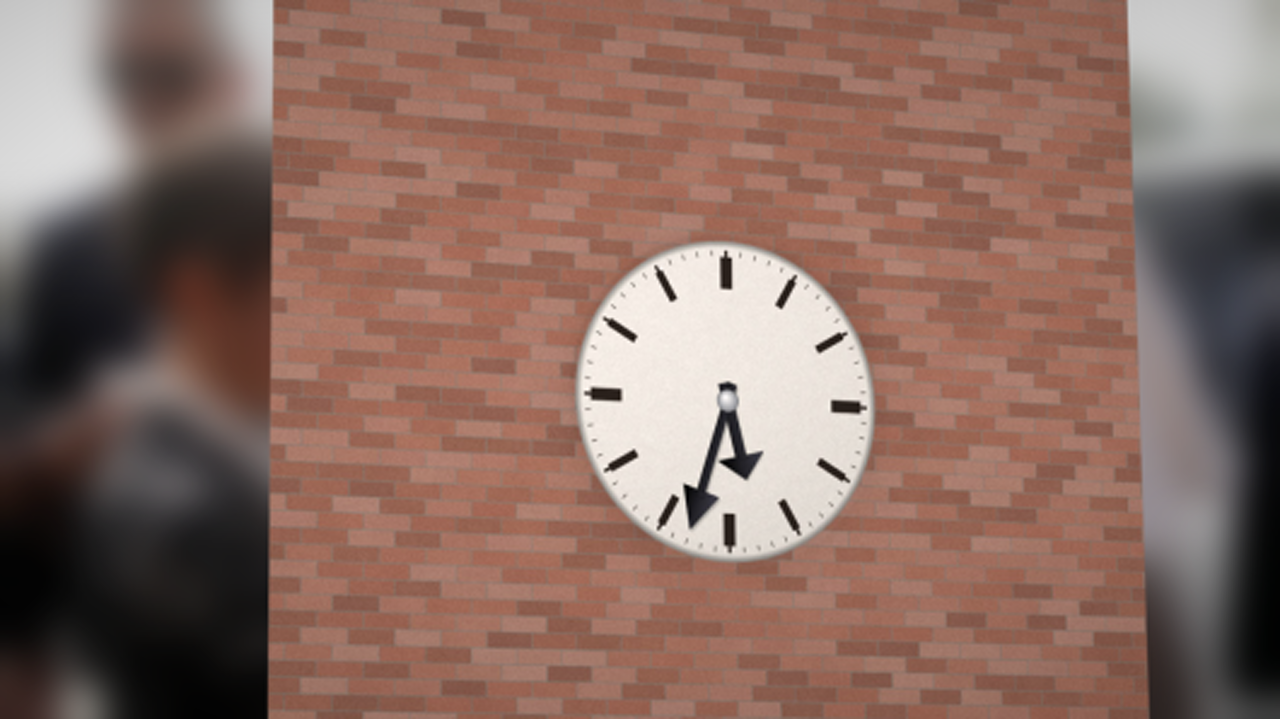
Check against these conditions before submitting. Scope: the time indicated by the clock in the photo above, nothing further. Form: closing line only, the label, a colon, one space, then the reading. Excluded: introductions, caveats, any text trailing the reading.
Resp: 5:33
